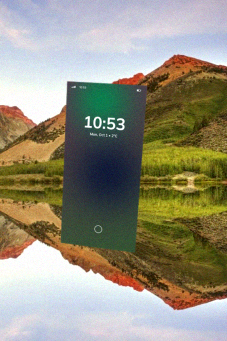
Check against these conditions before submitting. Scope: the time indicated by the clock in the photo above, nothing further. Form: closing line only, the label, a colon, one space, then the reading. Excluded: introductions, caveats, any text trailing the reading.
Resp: 10:53
